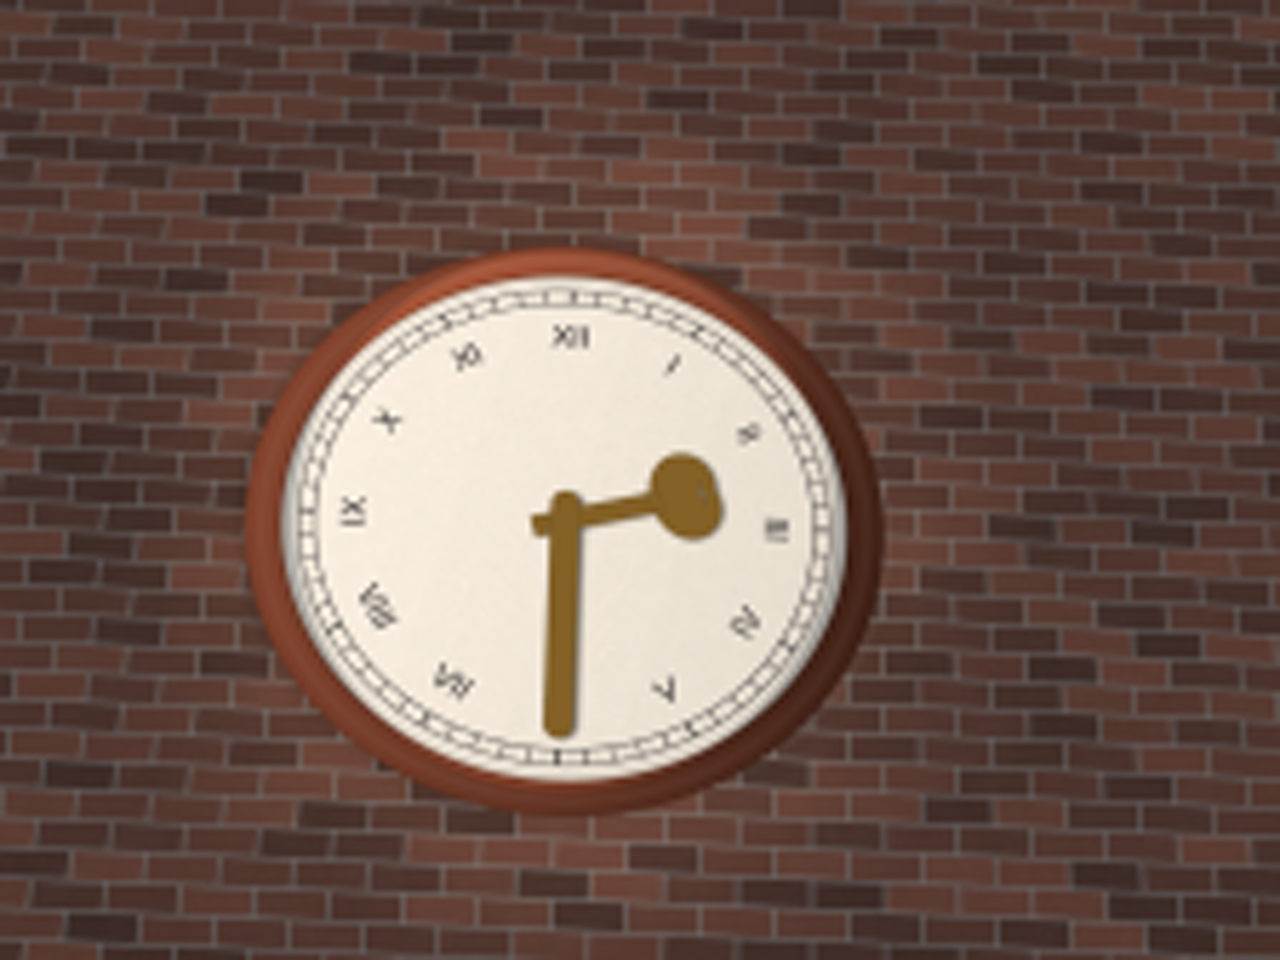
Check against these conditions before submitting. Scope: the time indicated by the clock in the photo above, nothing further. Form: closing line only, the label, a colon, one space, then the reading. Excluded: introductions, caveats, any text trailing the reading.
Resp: 2:30
